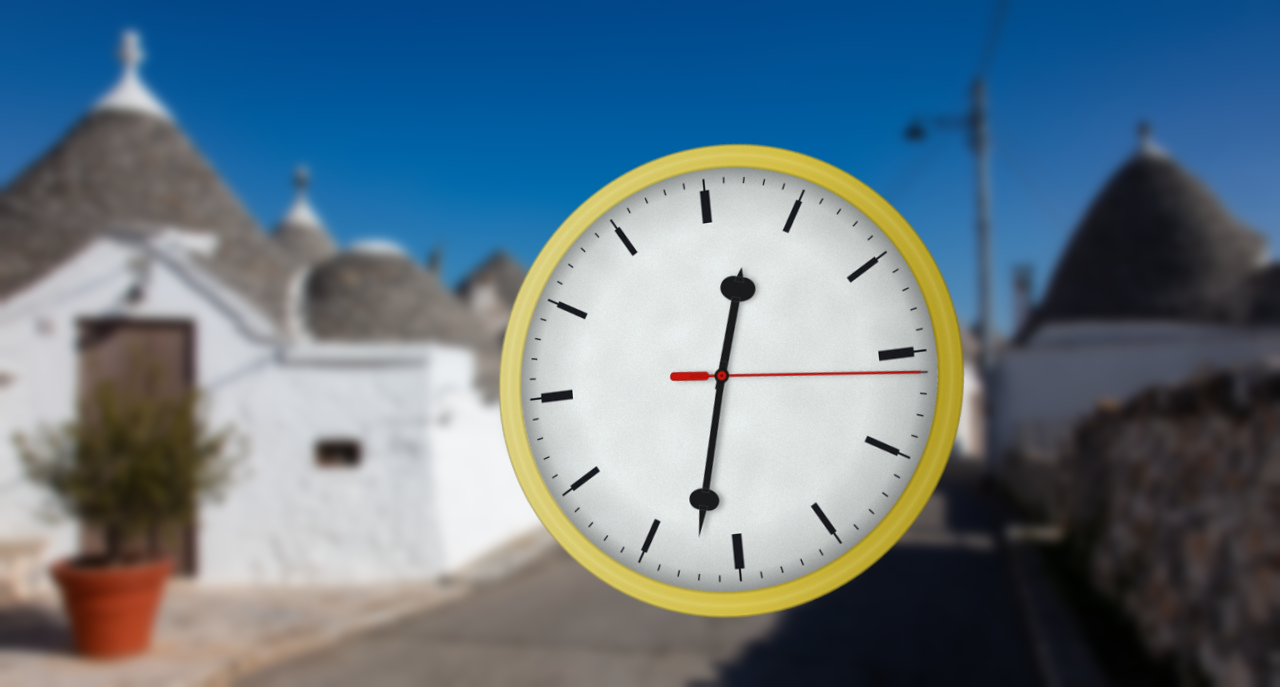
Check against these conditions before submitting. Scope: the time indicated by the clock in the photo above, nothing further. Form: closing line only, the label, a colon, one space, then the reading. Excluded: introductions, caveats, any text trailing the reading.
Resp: 12:32:16
